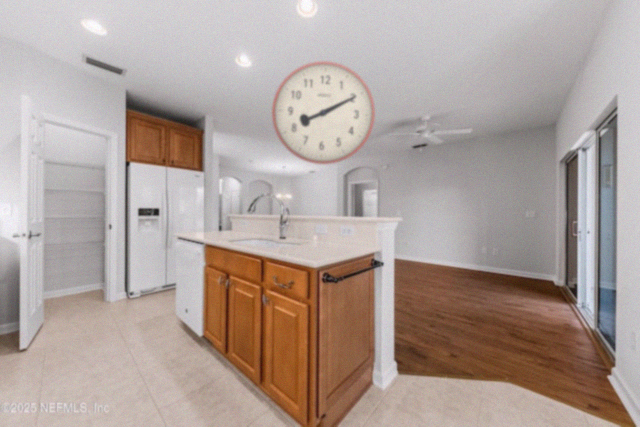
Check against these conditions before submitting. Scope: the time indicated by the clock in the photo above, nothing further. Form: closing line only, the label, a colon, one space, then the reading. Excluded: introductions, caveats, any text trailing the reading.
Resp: 8:10
